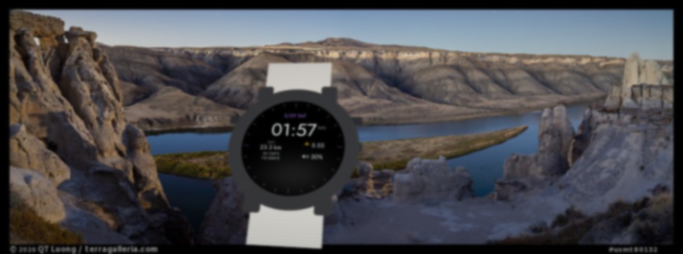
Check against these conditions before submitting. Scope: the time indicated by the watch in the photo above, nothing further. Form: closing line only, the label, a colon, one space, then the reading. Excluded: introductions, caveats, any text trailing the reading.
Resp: 1:57
